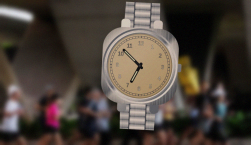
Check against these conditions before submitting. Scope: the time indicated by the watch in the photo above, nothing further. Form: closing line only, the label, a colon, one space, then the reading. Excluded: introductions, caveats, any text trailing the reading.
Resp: 6:52
